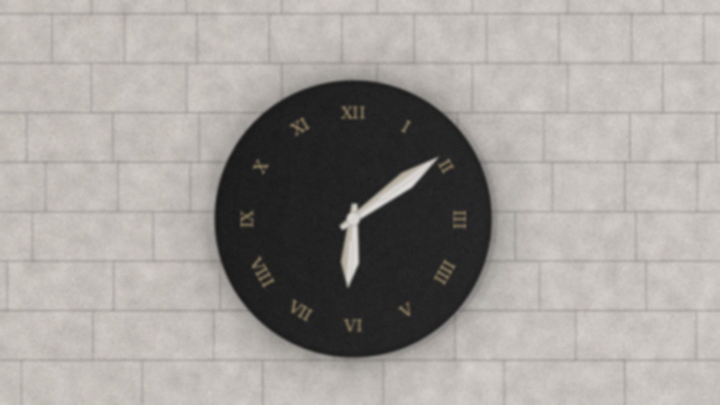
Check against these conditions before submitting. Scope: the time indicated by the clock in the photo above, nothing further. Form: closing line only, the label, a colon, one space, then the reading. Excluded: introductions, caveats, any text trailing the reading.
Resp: 6:09
